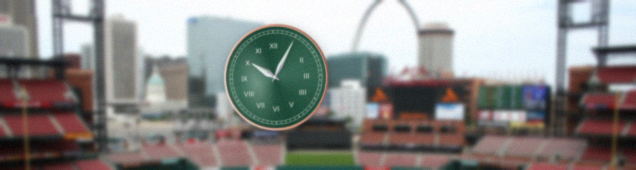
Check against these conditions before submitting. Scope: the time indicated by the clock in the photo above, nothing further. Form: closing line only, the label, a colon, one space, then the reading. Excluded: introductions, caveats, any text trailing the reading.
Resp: 10:05
